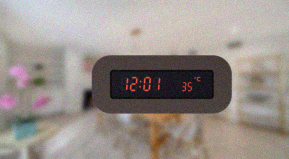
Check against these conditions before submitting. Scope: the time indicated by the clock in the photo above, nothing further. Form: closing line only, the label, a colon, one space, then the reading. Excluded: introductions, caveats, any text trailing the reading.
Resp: 12:01
